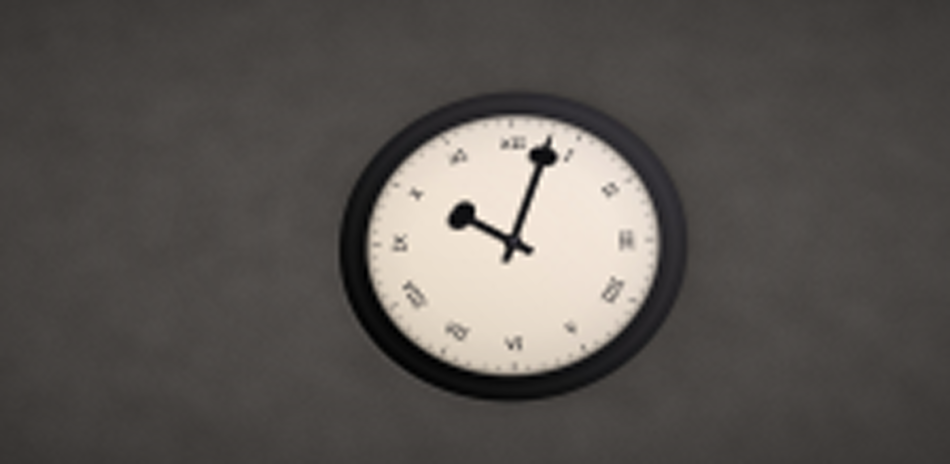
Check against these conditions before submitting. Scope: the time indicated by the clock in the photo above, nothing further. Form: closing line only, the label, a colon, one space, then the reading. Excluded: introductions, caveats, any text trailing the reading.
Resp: 10:03
